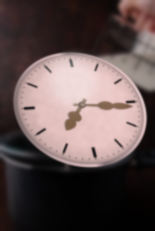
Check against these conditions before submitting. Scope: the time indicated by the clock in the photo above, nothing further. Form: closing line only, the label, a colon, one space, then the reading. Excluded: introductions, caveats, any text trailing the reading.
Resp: 7:16
